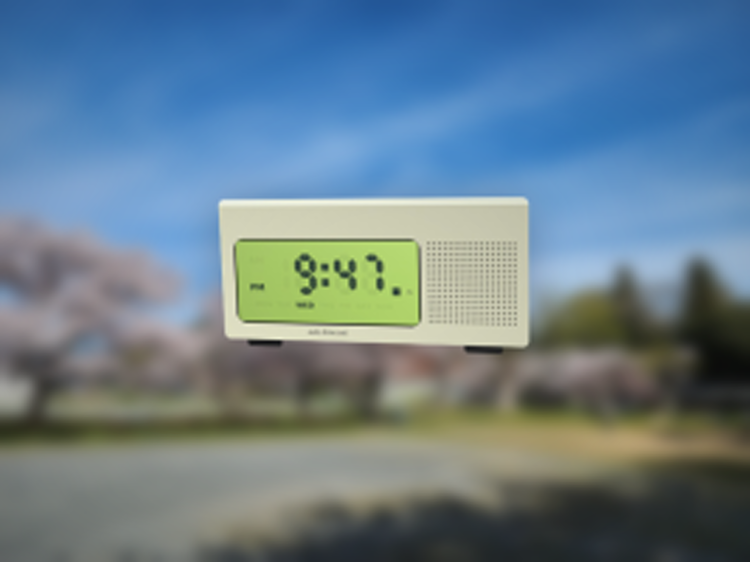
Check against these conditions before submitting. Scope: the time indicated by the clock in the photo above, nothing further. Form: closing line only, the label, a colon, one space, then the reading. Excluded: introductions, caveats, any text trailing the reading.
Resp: 9:47
